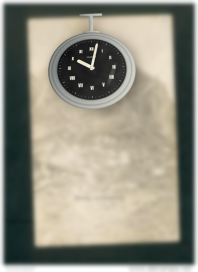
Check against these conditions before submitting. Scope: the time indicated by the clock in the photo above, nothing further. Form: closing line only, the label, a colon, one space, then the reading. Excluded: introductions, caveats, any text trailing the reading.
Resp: 10:02
